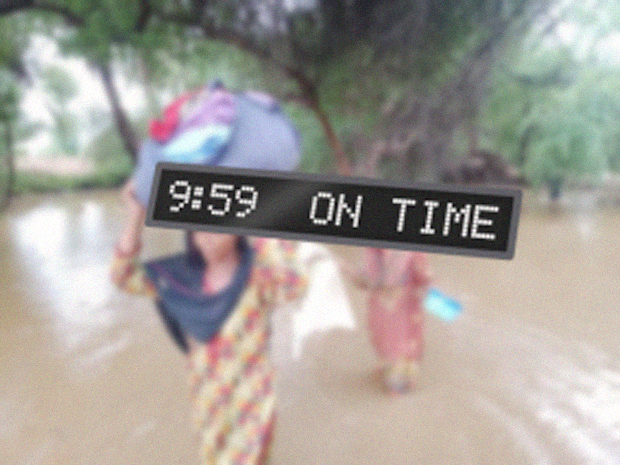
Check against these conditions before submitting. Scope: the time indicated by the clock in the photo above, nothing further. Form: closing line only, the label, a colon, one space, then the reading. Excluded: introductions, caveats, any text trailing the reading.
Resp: 9:59
